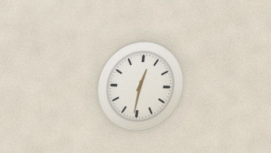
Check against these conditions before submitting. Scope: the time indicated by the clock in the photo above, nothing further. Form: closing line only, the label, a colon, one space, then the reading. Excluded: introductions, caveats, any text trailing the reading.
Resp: 12:31
